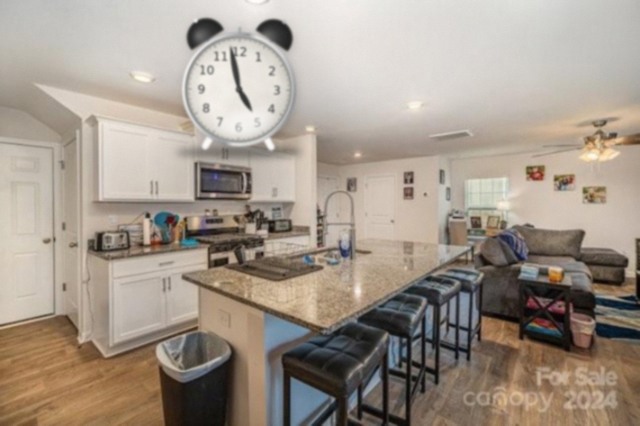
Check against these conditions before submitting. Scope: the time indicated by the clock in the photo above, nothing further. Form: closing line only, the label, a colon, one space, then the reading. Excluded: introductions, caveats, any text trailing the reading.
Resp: 4:58
